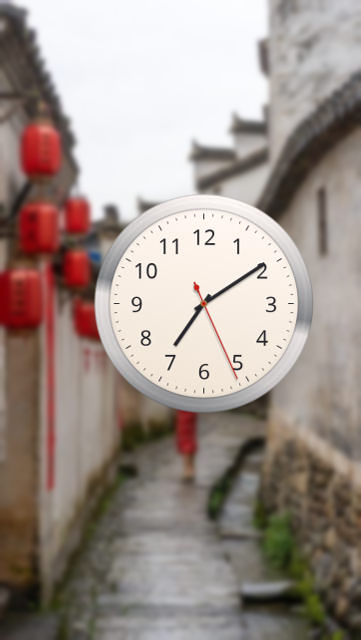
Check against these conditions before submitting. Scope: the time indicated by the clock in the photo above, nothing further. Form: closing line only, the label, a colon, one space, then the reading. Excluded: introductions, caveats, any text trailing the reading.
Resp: 7:09:26
